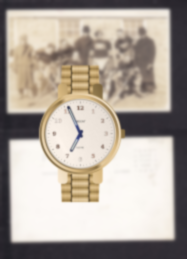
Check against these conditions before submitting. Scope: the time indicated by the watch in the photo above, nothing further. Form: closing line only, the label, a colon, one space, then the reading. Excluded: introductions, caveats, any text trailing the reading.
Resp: 6:56
